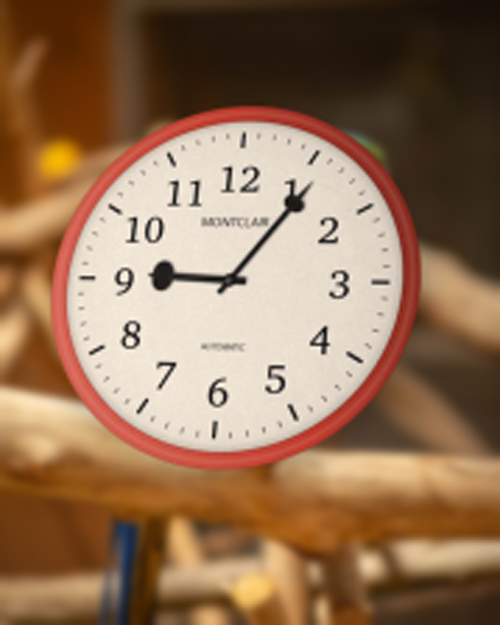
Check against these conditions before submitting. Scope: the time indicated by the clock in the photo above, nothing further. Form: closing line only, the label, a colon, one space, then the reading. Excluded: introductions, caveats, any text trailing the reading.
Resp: 9:06
